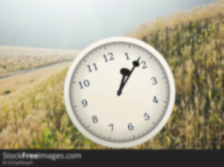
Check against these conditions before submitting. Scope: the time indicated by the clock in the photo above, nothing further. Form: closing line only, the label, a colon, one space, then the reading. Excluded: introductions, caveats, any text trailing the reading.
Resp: 1:08
